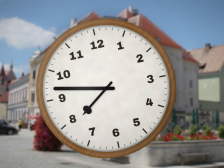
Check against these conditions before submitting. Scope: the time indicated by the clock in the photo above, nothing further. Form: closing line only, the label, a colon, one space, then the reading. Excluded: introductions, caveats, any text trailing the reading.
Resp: 7:47
